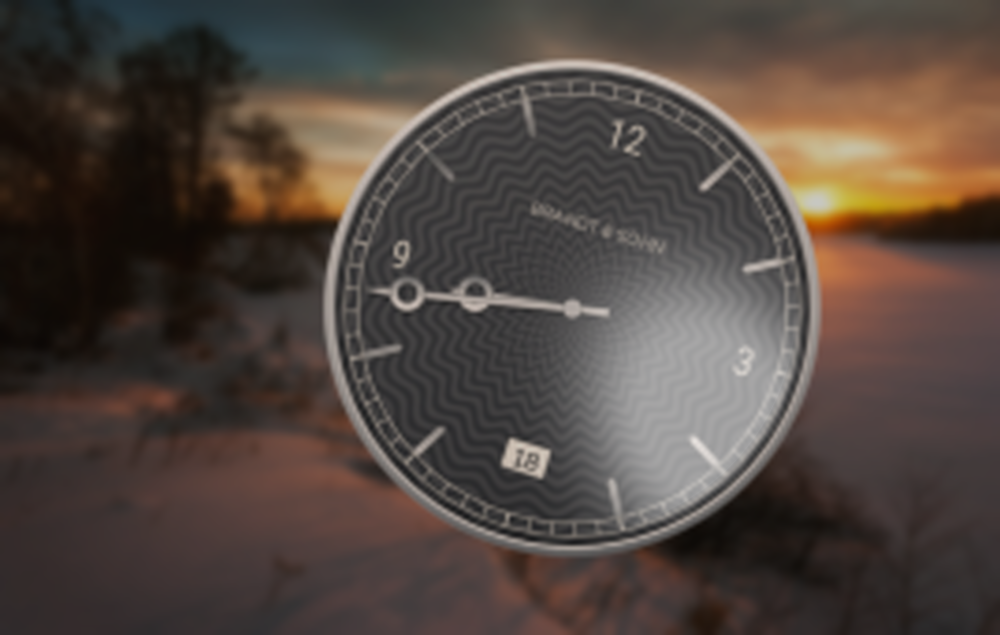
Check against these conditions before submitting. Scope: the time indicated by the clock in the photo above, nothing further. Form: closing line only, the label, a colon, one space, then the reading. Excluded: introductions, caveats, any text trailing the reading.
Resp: 8:43
